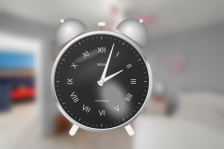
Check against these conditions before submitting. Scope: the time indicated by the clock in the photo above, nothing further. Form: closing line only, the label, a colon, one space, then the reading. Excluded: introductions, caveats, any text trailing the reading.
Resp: 2:03
